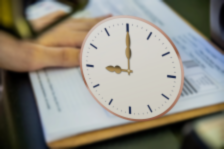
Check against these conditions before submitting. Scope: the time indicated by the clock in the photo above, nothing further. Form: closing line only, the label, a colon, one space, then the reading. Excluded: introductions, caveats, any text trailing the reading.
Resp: 9:00
